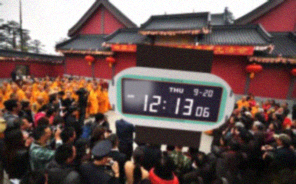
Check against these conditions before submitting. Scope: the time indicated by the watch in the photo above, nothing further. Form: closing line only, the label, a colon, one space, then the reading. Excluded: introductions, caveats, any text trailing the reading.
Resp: 12:13:06
